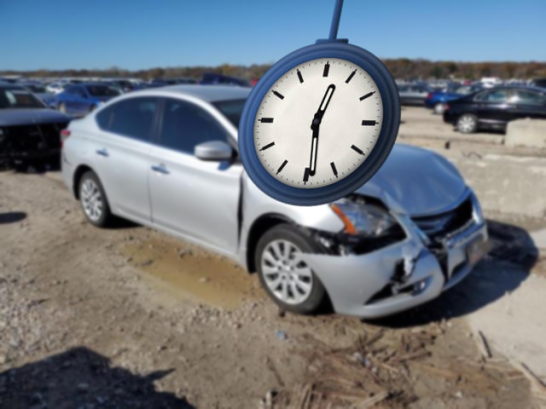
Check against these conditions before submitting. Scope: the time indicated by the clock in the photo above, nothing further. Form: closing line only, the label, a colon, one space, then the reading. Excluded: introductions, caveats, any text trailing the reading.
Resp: 12:29
